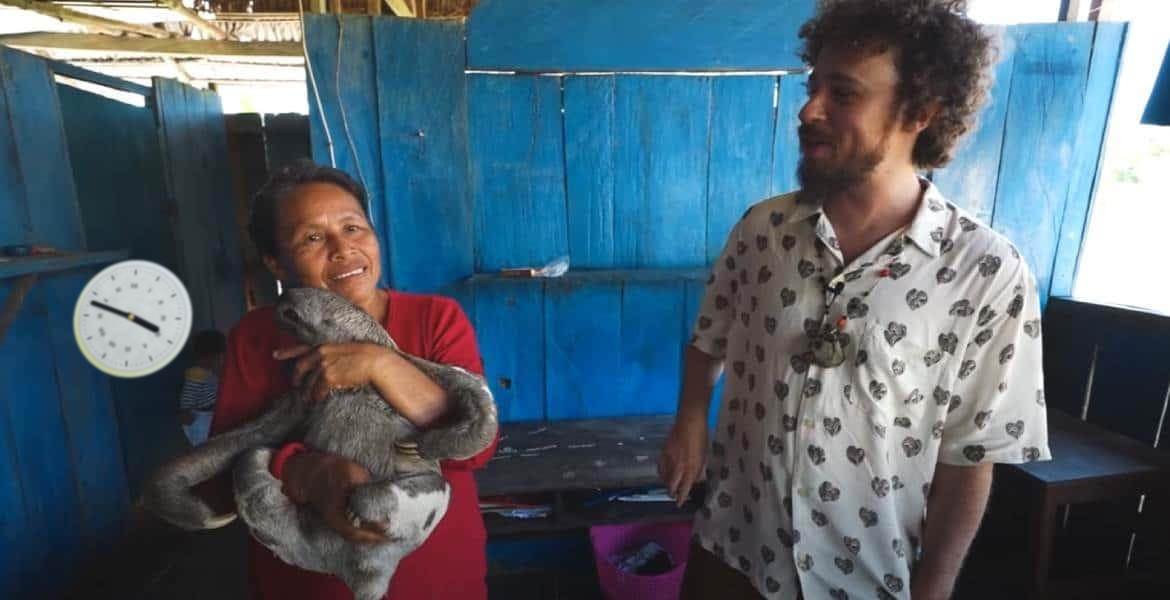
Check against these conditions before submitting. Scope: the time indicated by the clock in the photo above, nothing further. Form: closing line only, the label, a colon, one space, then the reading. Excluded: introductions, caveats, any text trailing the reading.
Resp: 3:48
